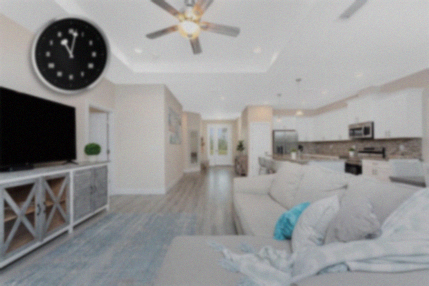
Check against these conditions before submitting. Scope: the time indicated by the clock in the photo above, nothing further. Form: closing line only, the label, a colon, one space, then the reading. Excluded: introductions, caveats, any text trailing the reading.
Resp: 11:02
